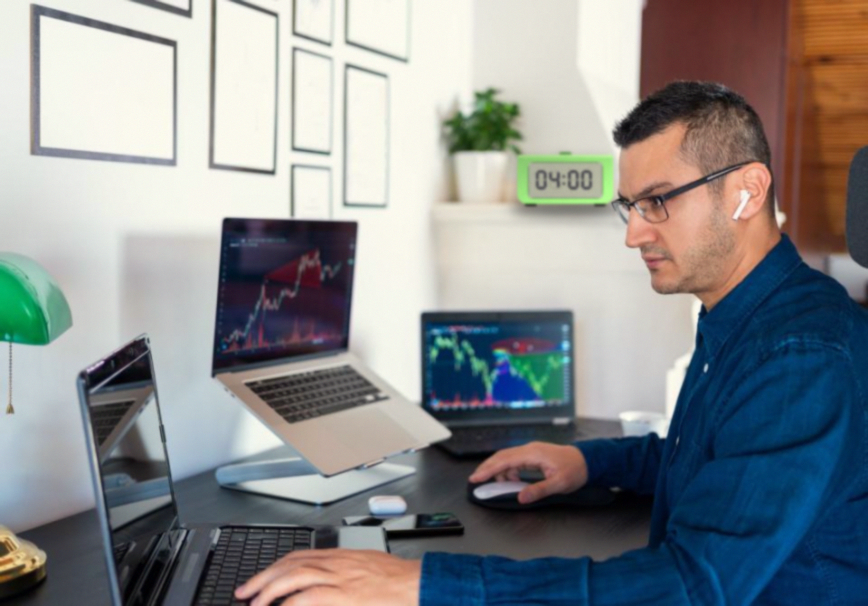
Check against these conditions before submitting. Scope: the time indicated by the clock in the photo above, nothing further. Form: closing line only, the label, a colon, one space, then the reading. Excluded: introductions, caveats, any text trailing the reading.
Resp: 4:00
